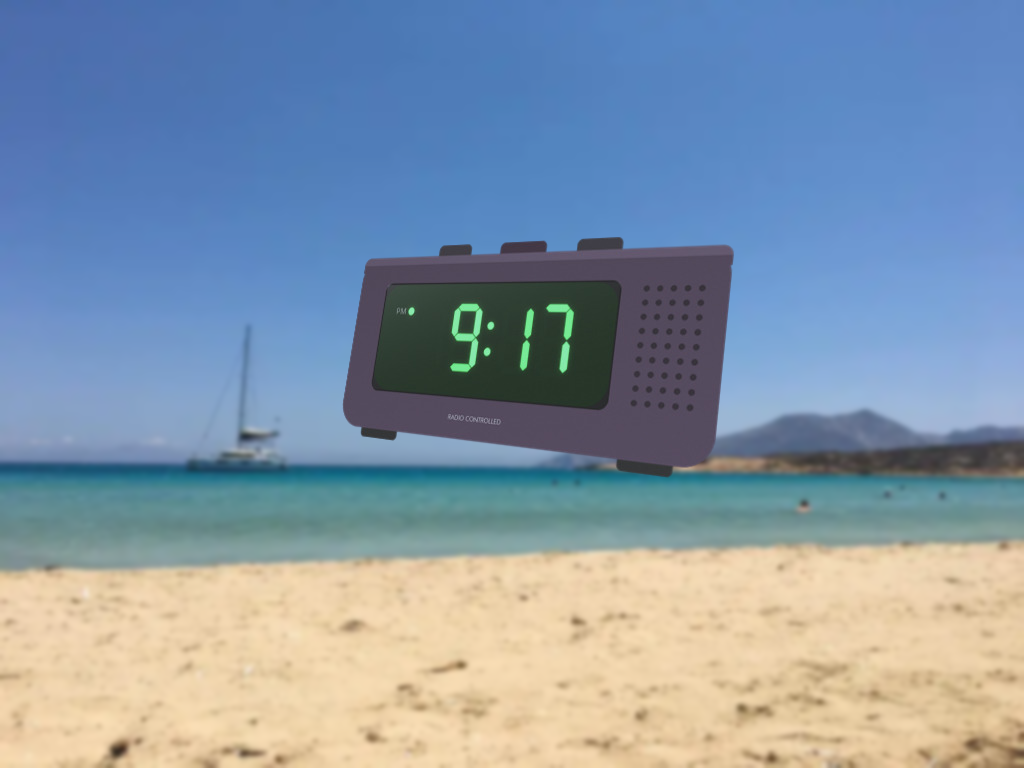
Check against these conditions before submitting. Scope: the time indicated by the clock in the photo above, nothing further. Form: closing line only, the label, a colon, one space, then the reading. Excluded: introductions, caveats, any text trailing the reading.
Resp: 9:17
